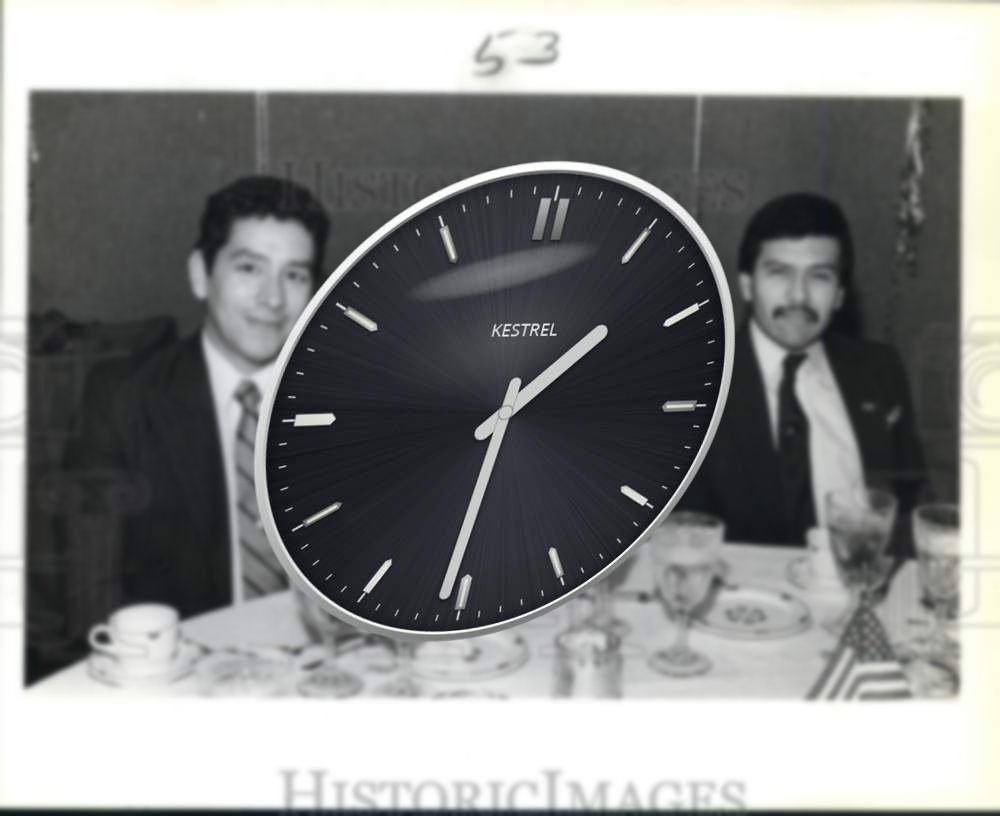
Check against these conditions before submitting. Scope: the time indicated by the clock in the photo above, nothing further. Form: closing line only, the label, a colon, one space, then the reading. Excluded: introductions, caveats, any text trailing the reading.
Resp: 1:31
